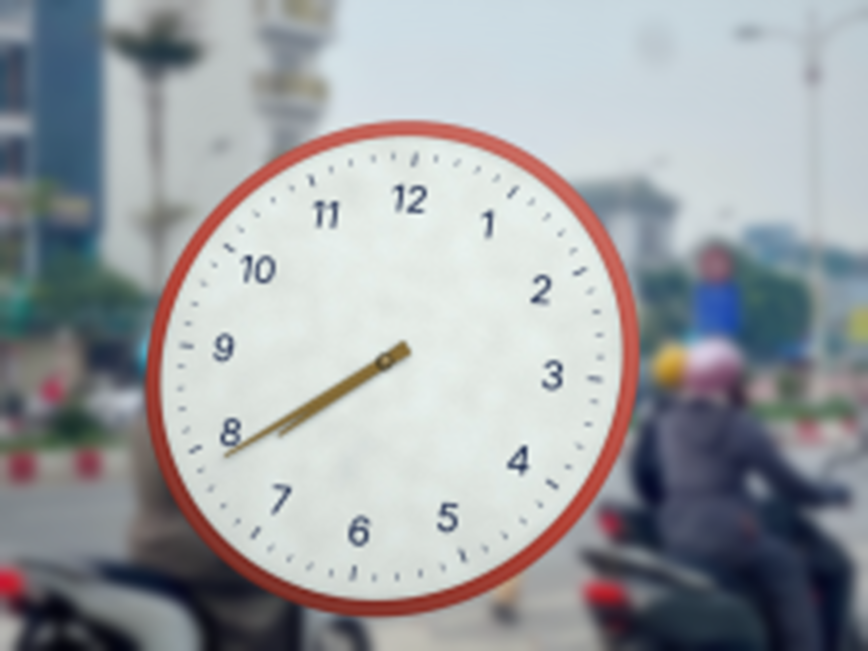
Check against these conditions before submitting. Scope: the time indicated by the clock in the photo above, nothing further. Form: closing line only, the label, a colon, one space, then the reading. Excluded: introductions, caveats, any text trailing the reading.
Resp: 7:39
